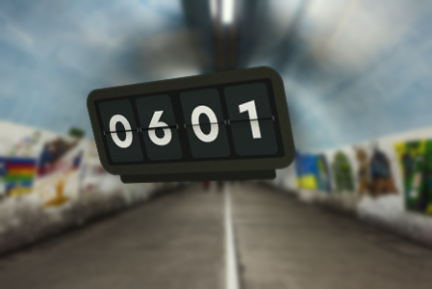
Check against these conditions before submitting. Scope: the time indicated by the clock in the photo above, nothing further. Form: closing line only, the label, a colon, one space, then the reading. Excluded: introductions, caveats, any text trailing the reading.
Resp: 6:01
